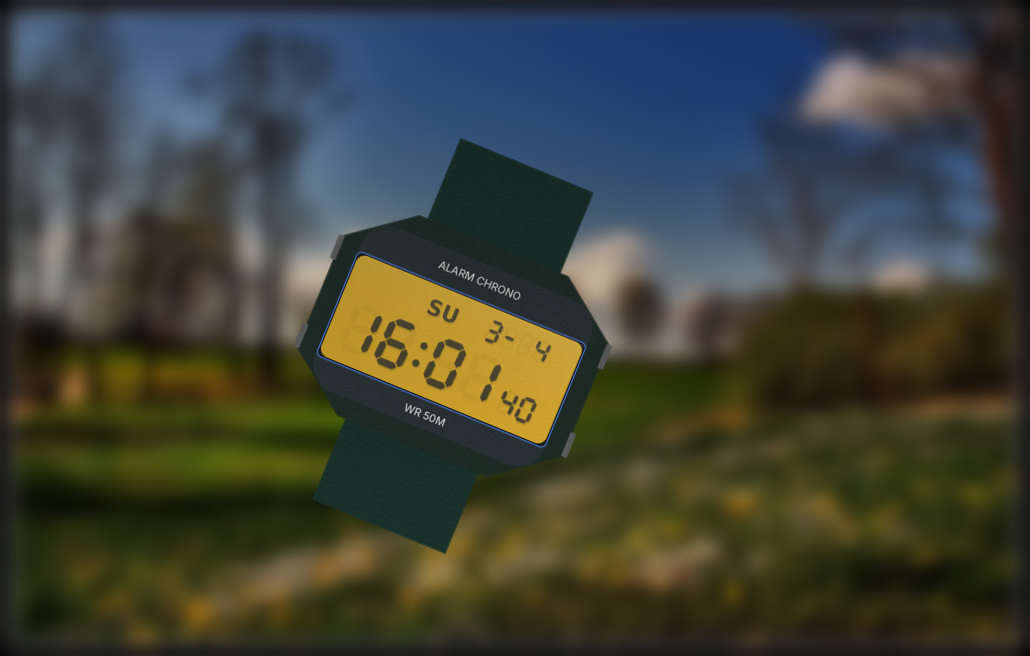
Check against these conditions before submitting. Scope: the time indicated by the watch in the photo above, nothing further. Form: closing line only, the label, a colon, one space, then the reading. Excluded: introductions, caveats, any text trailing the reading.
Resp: 16:01:40
